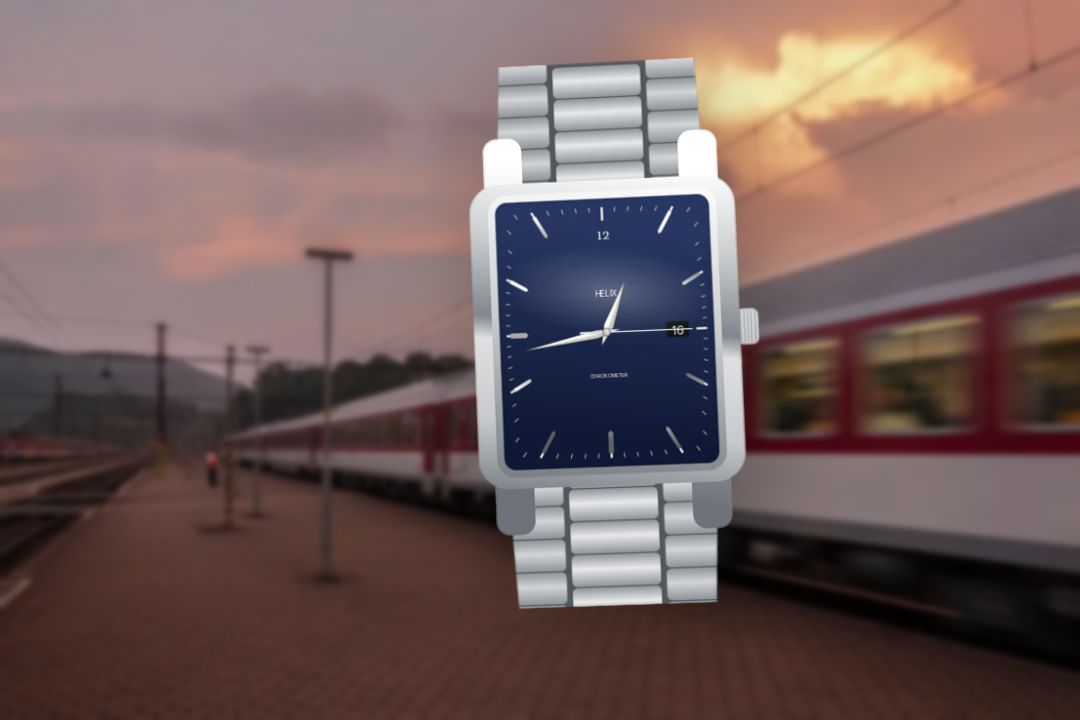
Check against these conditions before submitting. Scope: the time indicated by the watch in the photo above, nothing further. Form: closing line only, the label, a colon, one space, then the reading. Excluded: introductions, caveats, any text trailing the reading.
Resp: 12:43:15
